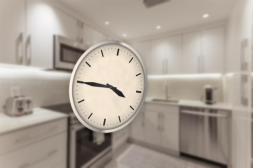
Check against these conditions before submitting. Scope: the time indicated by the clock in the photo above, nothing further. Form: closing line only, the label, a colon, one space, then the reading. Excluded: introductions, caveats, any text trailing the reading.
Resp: 3:45
